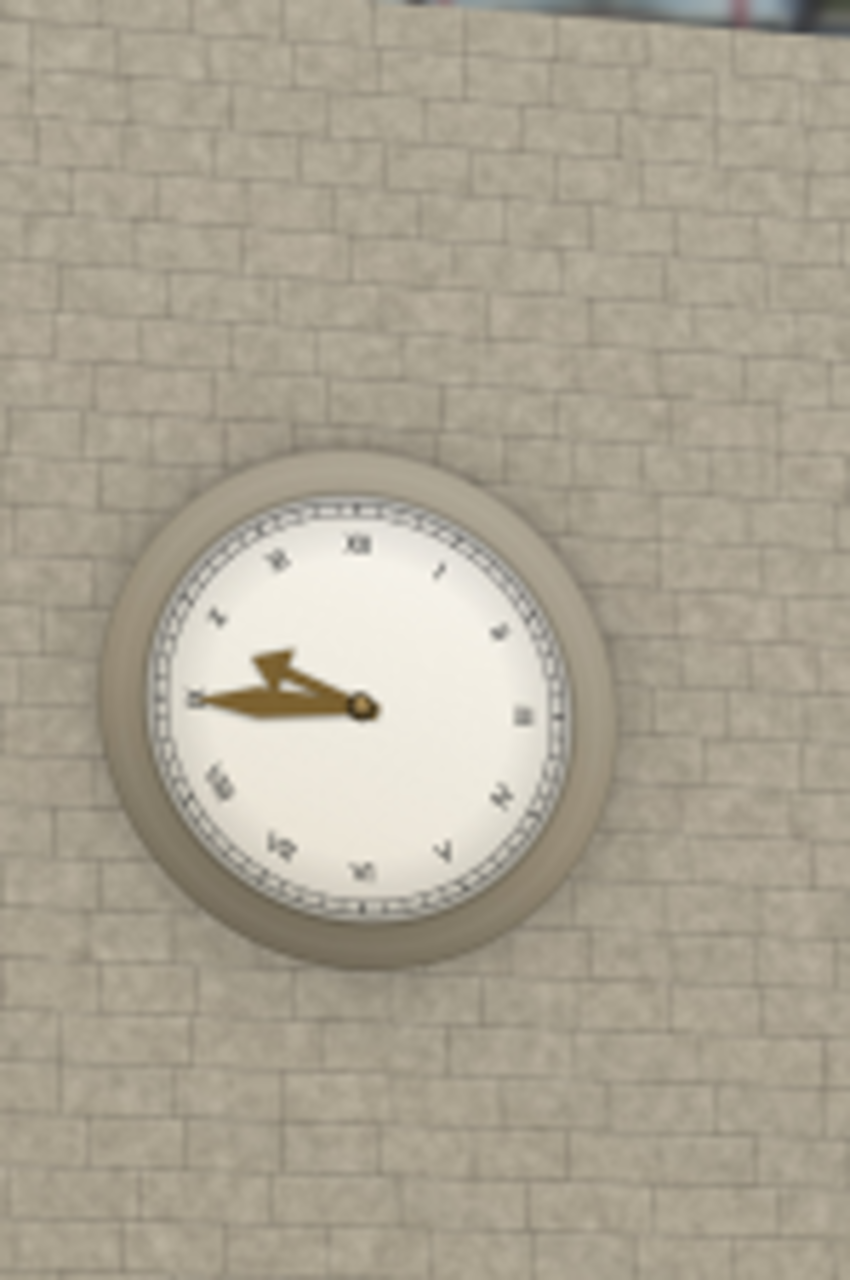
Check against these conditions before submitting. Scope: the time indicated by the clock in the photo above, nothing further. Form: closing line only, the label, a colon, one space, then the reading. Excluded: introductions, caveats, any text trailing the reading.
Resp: 9:45
